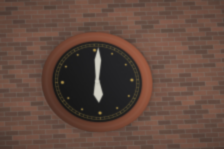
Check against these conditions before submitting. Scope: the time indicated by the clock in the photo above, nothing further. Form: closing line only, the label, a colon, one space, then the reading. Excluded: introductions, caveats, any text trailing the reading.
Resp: 6:01
